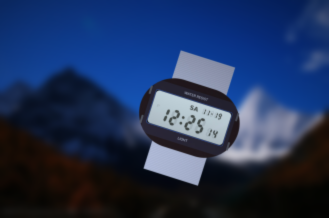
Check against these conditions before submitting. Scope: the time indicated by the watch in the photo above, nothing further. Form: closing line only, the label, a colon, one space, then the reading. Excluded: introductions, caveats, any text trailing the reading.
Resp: 12:25:14
